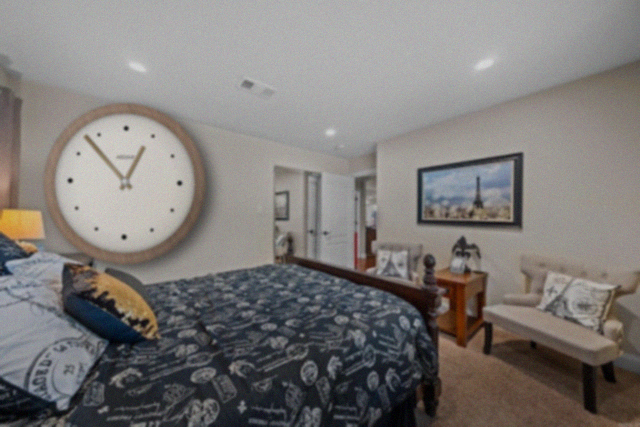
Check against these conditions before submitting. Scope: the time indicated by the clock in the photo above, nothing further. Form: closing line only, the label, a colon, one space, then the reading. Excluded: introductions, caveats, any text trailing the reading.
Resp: 12:53
